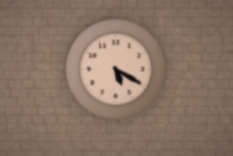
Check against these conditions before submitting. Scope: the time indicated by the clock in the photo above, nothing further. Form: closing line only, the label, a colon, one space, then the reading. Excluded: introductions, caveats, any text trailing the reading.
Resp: 5:20
